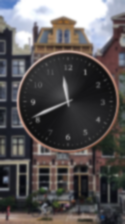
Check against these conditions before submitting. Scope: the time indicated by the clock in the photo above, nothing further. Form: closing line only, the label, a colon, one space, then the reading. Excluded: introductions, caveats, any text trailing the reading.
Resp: 11:41
